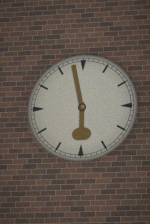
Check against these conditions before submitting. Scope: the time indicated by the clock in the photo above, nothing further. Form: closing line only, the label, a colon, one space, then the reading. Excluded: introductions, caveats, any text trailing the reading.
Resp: 5:58
